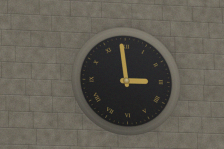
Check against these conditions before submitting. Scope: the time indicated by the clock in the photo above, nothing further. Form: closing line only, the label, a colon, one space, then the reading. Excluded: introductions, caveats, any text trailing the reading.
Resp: 2:59
